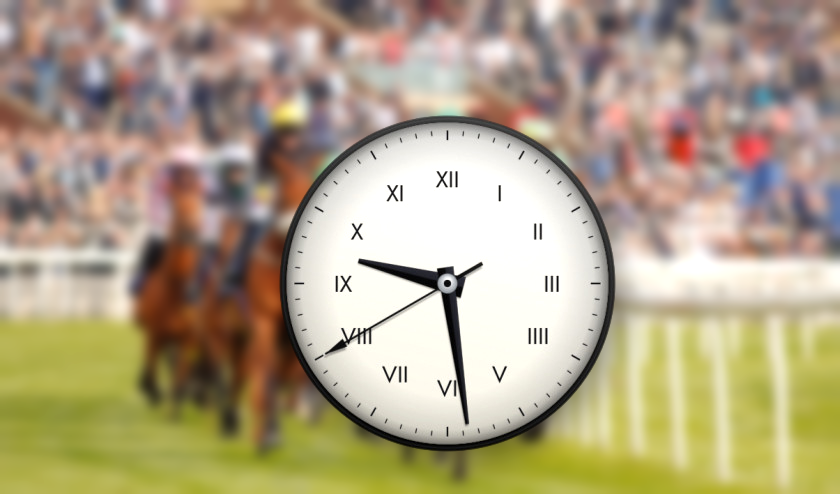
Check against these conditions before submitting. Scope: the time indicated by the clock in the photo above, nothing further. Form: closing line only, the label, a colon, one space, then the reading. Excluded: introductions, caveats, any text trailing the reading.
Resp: 9:28:40
